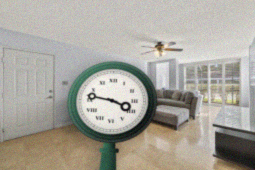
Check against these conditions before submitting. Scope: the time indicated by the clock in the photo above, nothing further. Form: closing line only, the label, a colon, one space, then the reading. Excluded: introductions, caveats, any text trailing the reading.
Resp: 3:47
